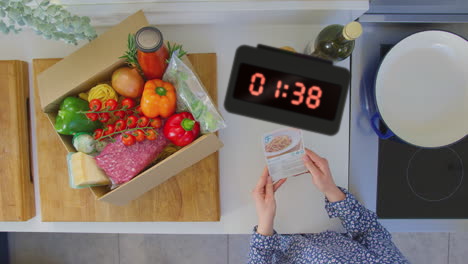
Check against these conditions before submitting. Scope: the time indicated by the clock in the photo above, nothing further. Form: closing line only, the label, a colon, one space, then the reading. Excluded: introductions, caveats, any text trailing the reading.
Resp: 1:38
